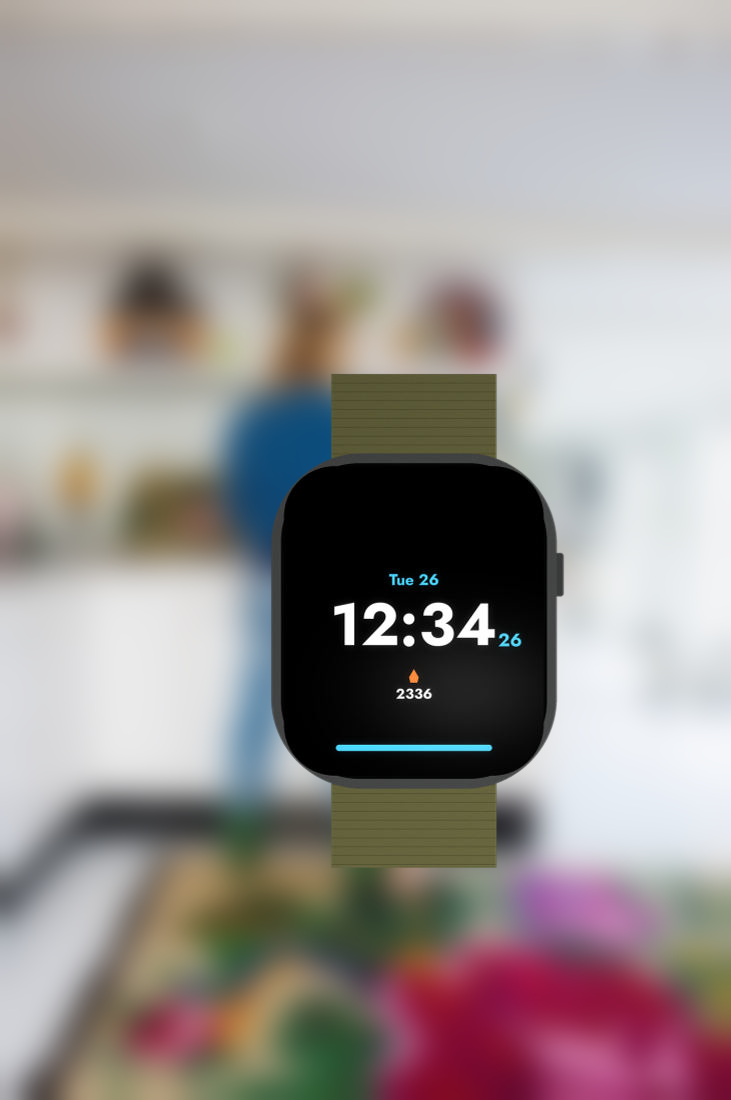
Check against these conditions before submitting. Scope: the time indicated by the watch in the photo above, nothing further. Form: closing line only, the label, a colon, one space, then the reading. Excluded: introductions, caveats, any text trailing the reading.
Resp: 12:34:26
